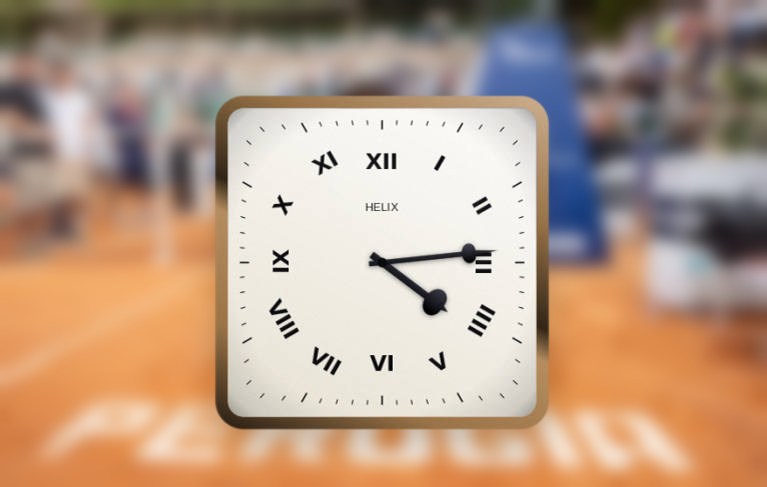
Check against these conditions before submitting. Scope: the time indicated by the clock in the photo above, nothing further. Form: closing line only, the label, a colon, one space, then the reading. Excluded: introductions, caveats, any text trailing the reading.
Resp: 4:14
